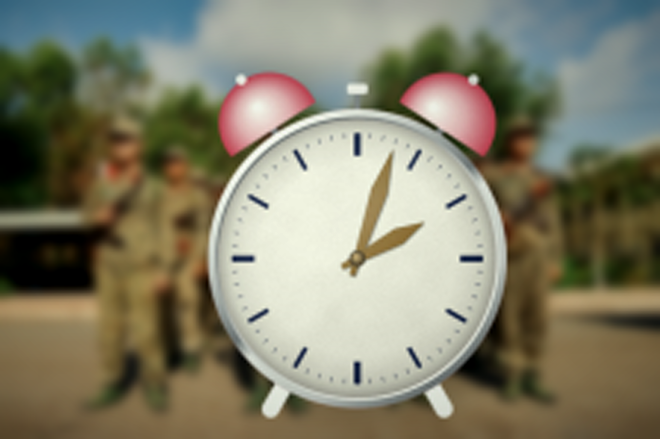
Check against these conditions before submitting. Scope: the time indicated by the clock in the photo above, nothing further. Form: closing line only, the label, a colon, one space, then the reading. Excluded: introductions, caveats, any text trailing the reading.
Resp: 2:03
